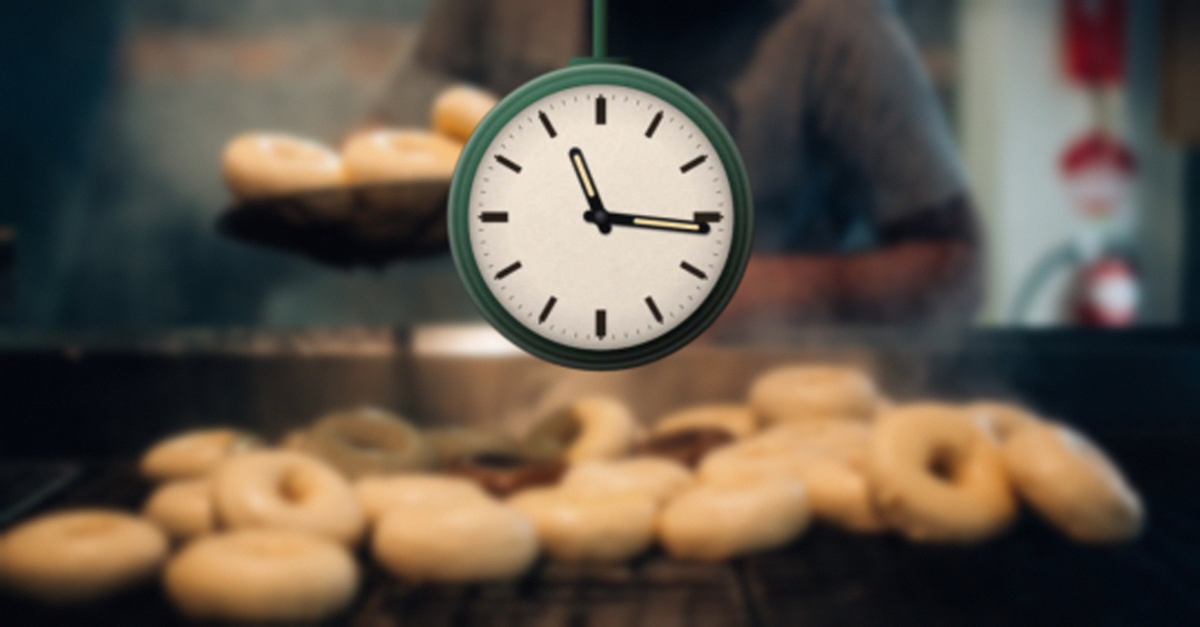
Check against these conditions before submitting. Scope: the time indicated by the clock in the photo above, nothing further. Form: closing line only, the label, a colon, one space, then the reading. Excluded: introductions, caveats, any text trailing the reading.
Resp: 11:16
